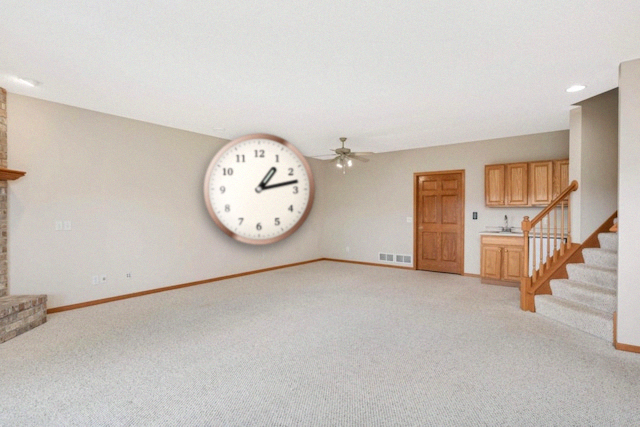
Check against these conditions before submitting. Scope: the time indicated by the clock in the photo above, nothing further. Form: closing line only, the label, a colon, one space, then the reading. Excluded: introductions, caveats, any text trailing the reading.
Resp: 1:13
